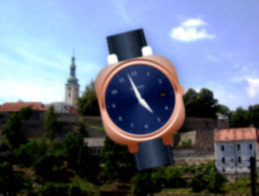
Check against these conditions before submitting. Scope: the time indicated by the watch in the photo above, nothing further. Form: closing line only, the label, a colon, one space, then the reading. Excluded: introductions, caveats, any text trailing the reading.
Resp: 4:58
